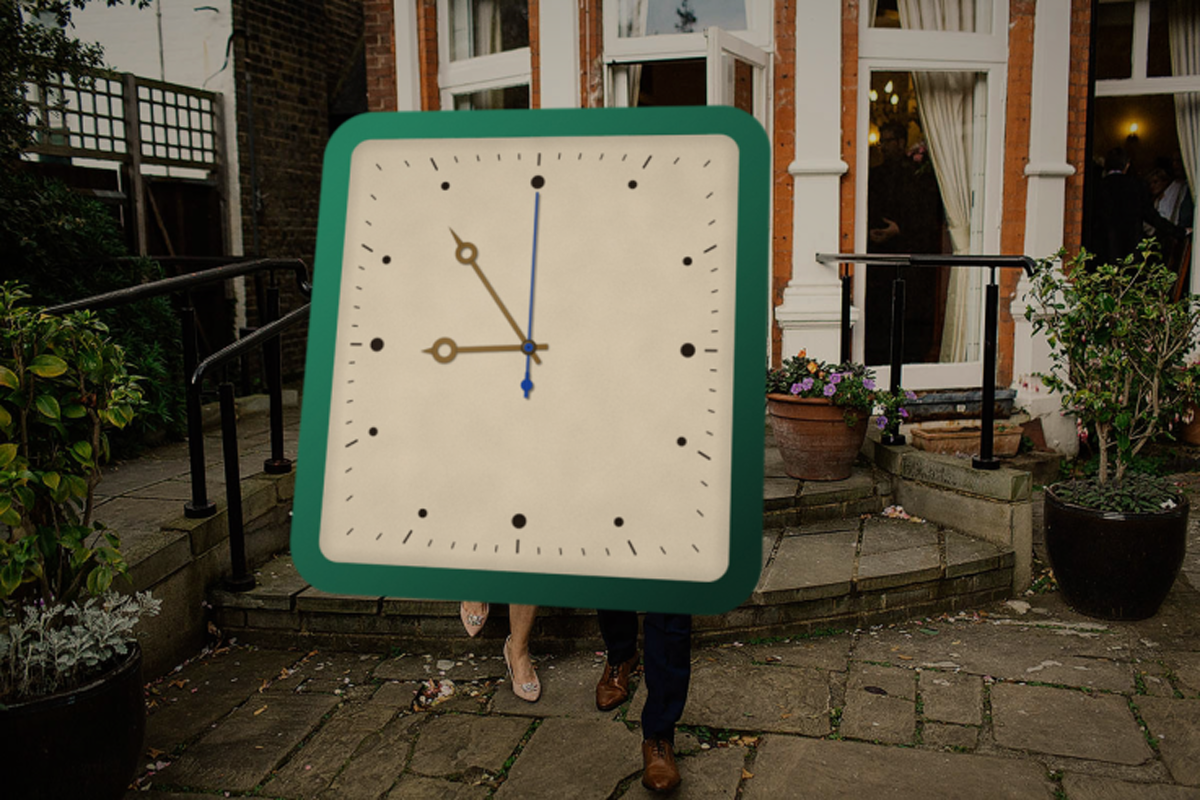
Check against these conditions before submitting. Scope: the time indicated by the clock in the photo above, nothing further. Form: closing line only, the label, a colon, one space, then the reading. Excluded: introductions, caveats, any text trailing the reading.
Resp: 8:54:00
